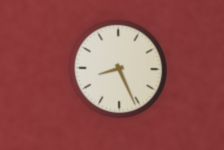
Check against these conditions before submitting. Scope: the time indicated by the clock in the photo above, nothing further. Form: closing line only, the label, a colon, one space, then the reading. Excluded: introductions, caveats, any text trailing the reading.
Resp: 8:26
